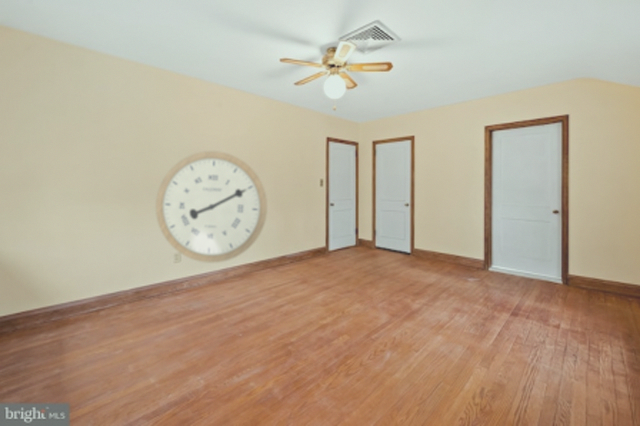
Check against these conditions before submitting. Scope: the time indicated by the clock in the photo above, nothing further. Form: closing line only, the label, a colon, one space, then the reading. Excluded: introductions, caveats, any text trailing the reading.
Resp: 8:10
